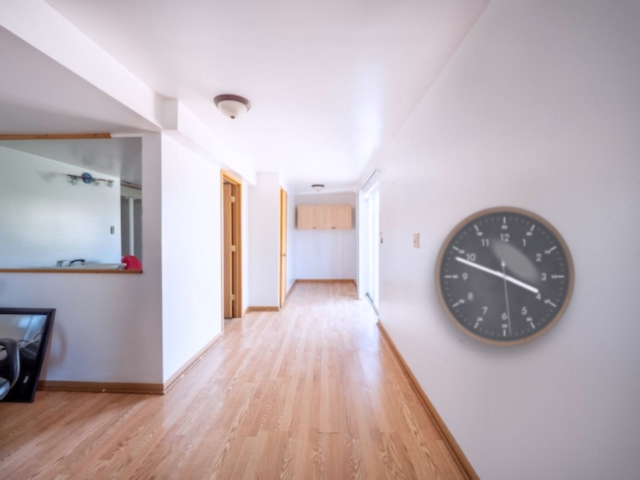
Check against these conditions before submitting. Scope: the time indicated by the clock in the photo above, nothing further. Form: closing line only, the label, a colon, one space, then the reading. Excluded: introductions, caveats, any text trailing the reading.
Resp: 3:48:29
